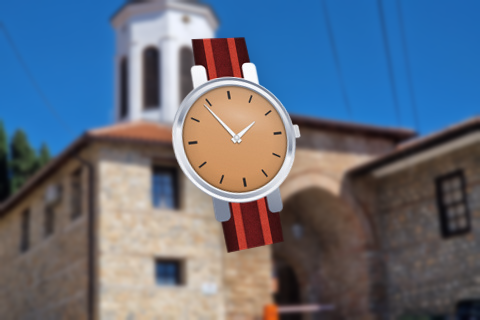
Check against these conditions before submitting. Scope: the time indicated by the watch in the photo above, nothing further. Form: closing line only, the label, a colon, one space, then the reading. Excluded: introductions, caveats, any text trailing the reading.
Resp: 1:54
